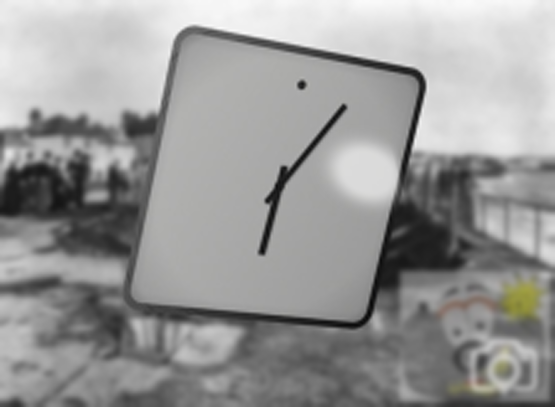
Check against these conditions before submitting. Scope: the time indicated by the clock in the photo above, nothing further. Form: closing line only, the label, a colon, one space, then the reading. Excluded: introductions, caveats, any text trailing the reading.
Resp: 6:05
